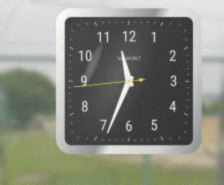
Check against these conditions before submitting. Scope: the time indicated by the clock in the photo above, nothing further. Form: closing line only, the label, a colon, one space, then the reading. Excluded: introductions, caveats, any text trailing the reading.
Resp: 11:33:44
